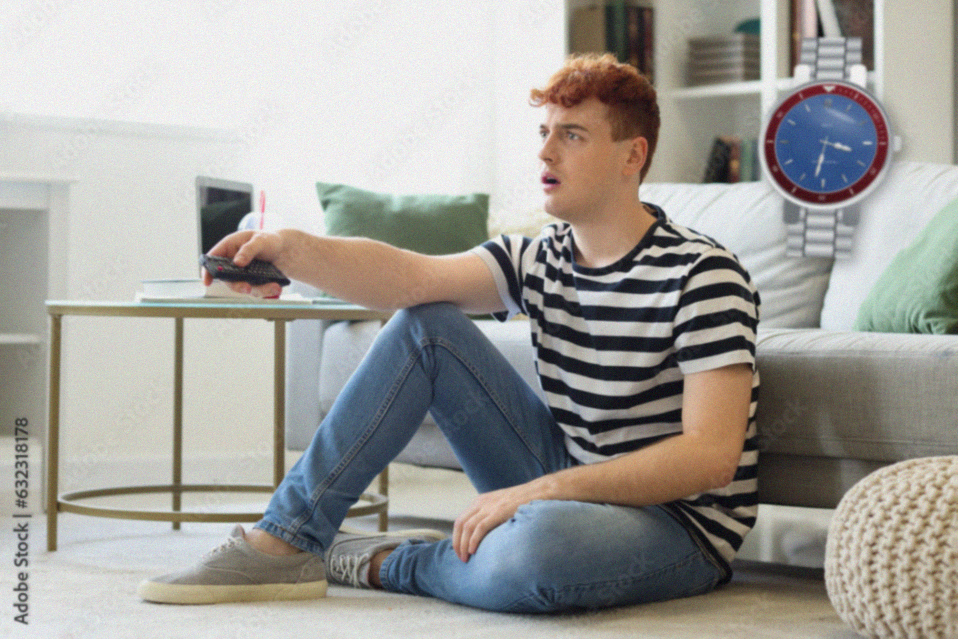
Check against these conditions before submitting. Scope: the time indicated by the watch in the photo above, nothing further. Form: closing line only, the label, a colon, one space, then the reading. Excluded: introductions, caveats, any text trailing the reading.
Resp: 3:32
